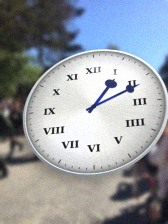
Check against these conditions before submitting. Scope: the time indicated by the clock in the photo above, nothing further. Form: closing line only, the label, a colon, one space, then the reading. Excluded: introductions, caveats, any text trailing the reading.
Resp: 1:11
